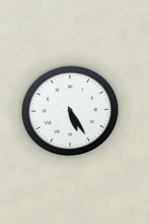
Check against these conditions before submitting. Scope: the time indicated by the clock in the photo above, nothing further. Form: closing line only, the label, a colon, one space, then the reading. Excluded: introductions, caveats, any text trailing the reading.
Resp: 5:25
